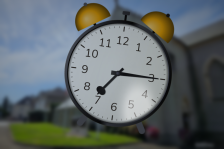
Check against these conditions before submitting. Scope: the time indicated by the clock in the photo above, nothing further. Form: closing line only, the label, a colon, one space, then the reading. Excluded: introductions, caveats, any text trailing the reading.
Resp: 7:15
